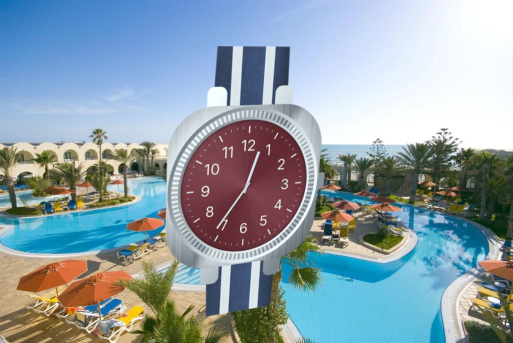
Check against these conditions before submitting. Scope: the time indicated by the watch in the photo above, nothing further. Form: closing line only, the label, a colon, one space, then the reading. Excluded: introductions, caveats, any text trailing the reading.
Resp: 12:36
